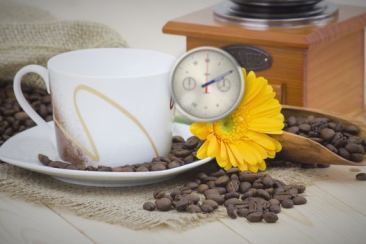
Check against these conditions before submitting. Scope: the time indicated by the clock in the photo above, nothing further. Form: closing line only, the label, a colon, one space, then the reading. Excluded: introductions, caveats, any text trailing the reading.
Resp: 2:10
